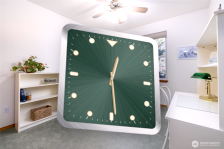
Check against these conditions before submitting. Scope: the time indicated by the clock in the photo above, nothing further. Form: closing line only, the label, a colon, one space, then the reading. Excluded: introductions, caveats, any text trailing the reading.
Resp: 12:29
